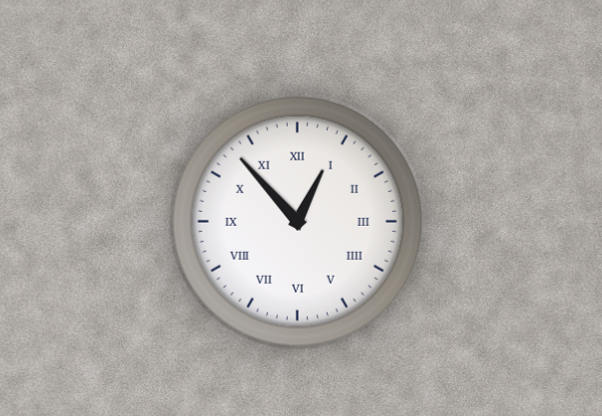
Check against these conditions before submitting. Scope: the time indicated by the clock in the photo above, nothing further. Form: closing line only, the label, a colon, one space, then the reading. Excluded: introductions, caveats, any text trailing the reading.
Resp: 12:53
